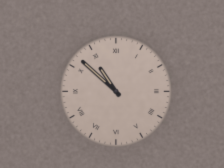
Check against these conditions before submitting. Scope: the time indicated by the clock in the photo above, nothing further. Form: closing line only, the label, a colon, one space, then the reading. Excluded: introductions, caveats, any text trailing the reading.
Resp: 10:52
